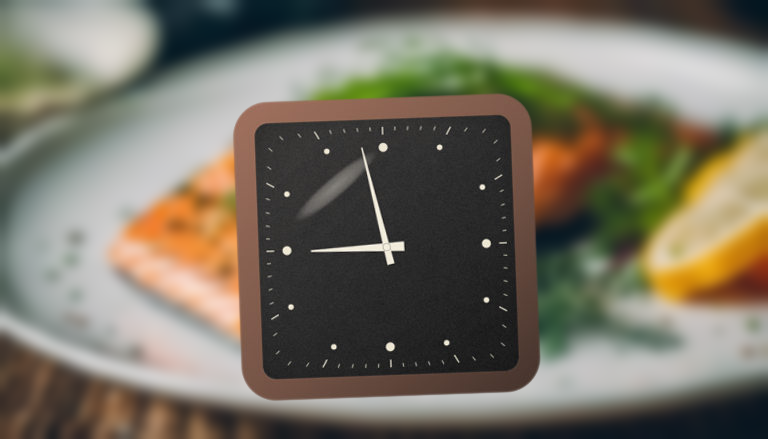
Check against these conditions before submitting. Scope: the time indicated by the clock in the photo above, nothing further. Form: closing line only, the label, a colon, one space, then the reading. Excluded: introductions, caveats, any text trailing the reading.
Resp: 8:58
